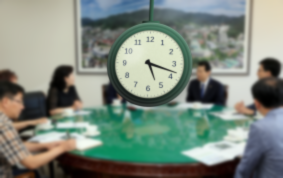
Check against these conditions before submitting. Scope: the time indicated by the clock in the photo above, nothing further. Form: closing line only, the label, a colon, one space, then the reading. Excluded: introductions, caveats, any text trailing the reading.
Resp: 5:18
